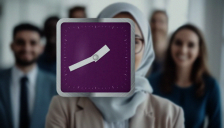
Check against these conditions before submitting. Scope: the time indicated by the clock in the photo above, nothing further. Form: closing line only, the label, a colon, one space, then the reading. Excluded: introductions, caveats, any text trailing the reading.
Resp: 1:41
